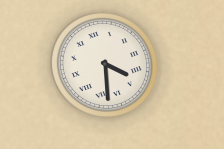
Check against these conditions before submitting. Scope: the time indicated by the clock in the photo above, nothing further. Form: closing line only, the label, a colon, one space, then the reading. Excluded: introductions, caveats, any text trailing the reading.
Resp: 4:33
